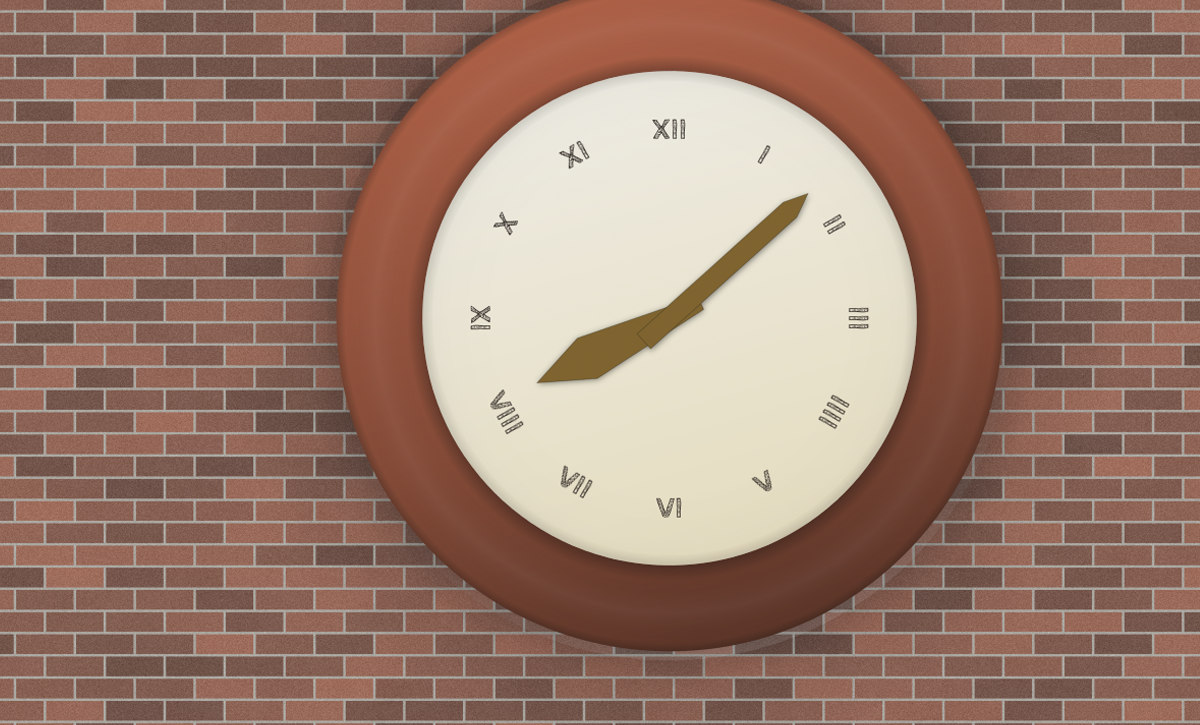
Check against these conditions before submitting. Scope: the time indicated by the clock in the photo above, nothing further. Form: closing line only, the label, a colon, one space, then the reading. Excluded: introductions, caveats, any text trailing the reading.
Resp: 8:08
